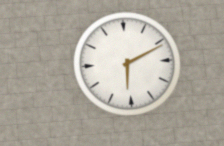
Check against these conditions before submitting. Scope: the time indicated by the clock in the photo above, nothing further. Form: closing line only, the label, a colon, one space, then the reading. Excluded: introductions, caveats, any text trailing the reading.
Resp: 6:11
